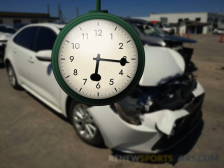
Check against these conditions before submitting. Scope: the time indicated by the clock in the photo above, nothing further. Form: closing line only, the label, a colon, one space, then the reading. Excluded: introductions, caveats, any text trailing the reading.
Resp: 6:16
